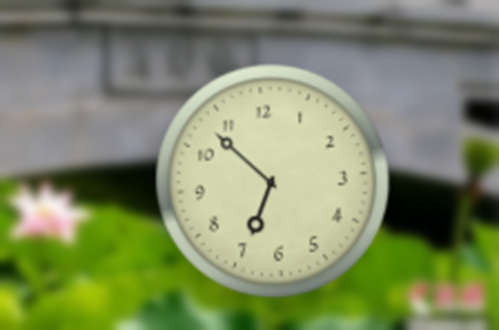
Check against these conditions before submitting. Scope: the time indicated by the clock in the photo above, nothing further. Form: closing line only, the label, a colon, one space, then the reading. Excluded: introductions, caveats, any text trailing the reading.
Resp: 6:53
